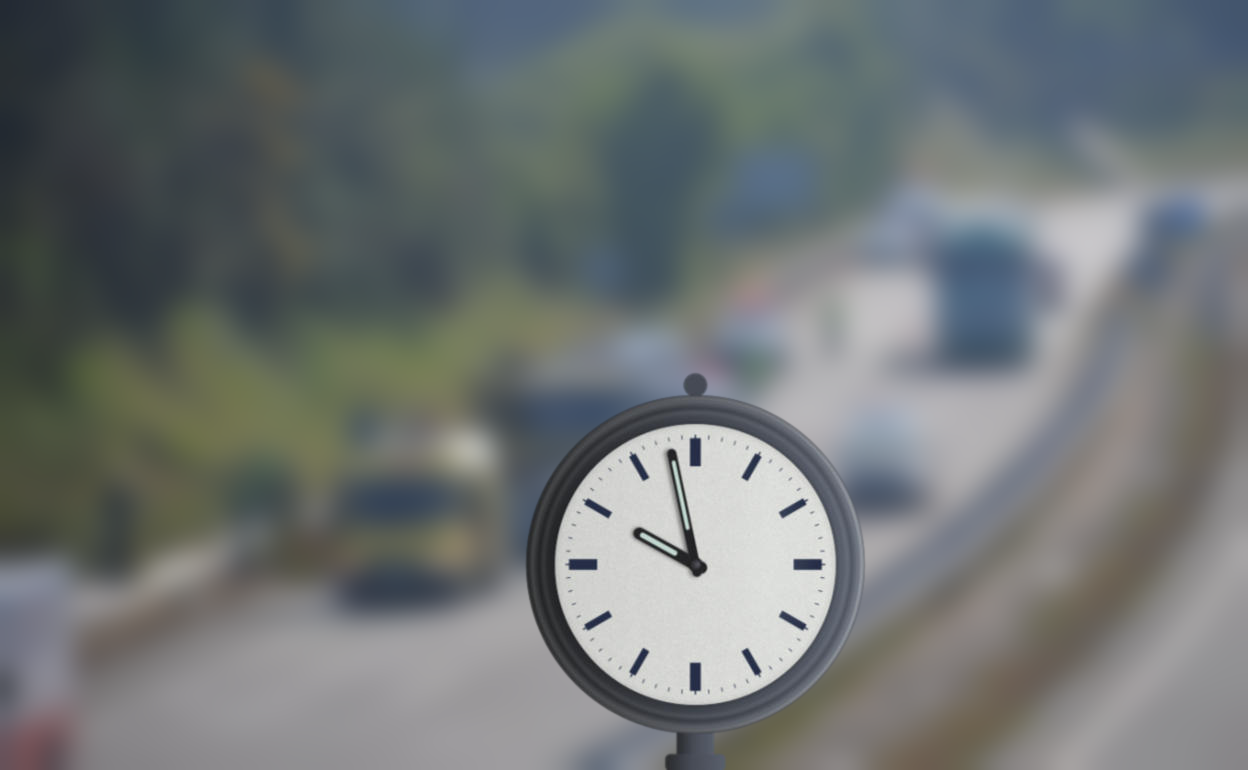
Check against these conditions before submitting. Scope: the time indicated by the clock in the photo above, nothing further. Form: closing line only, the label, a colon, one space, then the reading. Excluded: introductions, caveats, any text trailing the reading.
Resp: 9:58
